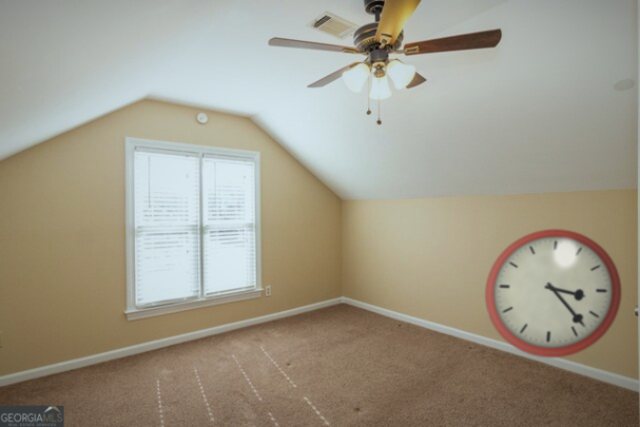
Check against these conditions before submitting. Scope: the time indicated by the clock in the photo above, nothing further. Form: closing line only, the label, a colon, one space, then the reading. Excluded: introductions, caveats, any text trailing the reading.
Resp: 3:23
